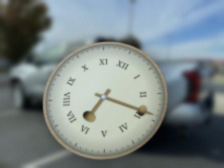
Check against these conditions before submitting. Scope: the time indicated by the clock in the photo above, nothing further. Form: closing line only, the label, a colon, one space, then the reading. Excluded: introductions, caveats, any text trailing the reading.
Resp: 6:14
